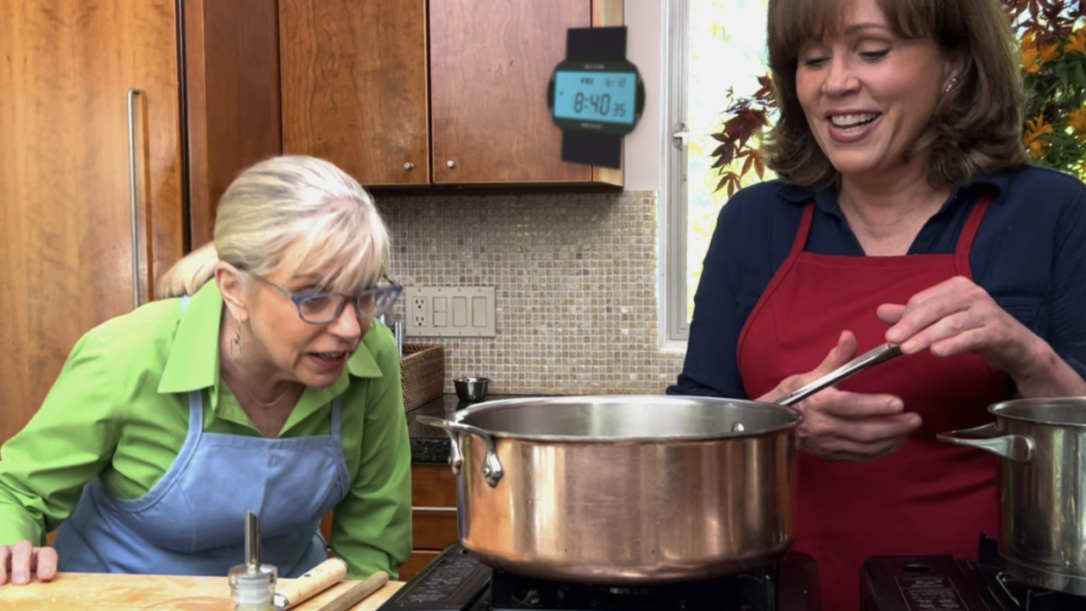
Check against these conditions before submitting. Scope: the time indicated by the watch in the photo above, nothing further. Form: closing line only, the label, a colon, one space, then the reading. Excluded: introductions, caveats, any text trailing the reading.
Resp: 8:40
